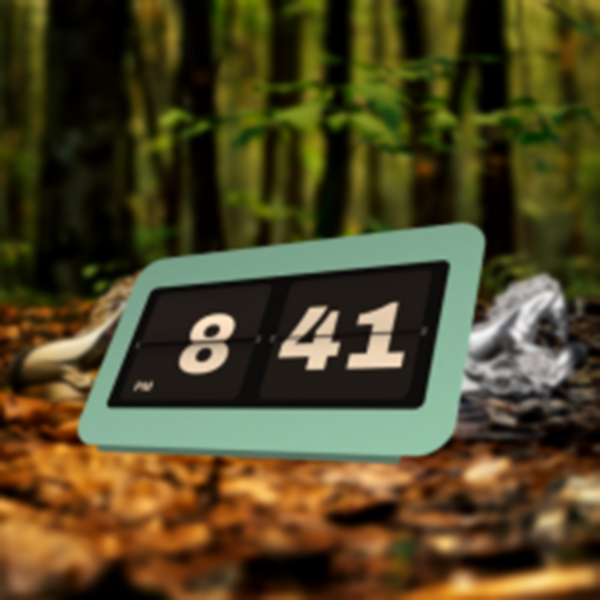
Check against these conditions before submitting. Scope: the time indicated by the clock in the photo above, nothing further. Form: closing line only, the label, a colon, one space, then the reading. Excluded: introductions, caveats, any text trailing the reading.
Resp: 8:41
